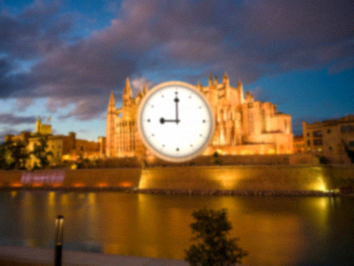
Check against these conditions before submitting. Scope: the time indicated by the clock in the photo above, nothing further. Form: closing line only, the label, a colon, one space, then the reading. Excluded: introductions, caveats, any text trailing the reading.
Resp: 9:00
